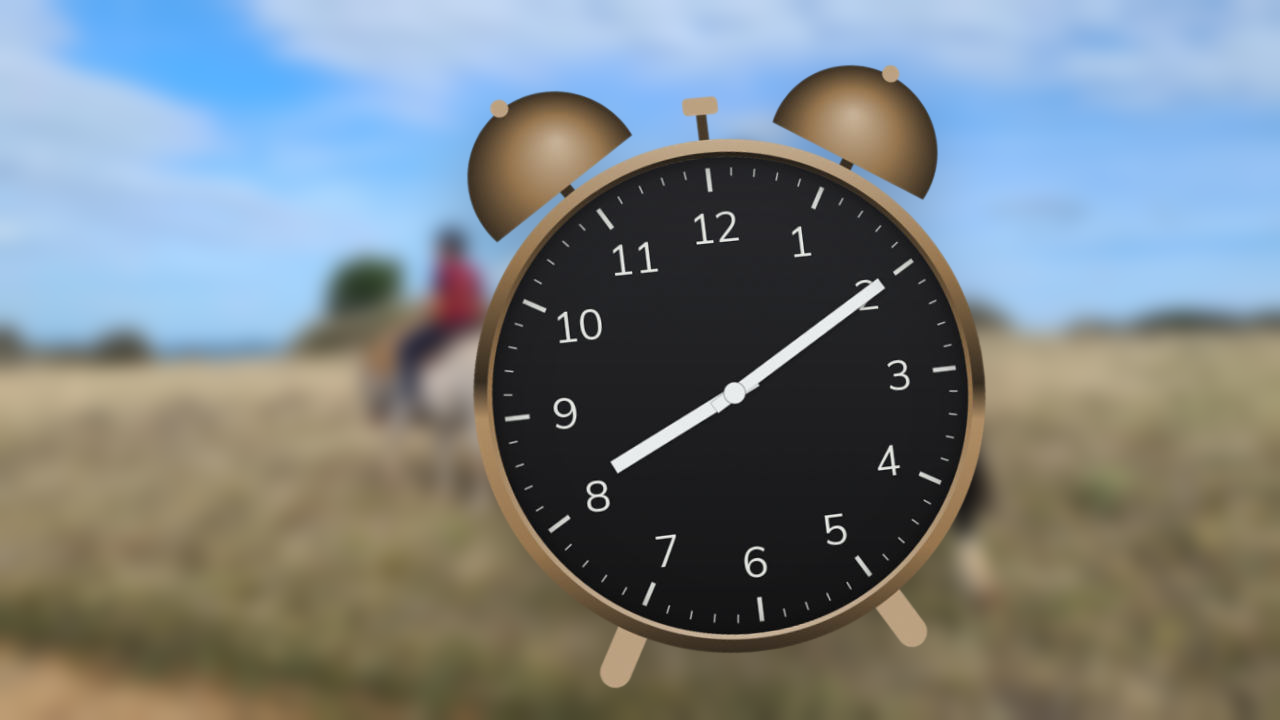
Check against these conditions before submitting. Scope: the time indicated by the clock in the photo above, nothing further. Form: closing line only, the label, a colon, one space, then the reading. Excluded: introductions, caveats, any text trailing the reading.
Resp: 8:10
